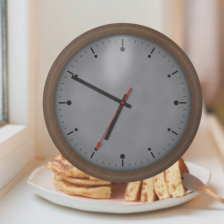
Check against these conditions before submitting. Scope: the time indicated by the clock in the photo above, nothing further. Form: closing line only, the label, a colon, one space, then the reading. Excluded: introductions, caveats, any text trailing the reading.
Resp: 6:49:35
